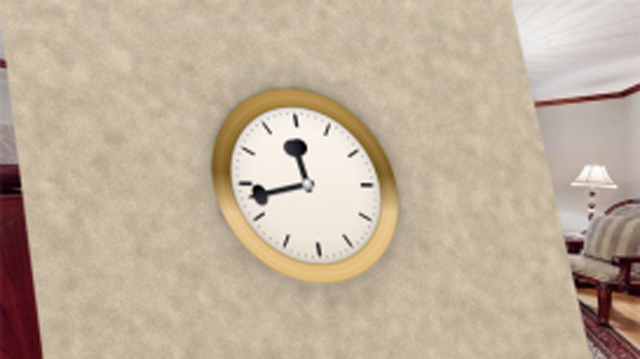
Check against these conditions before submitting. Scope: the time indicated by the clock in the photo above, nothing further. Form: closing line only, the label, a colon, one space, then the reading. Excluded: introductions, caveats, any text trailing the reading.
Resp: 11:43
